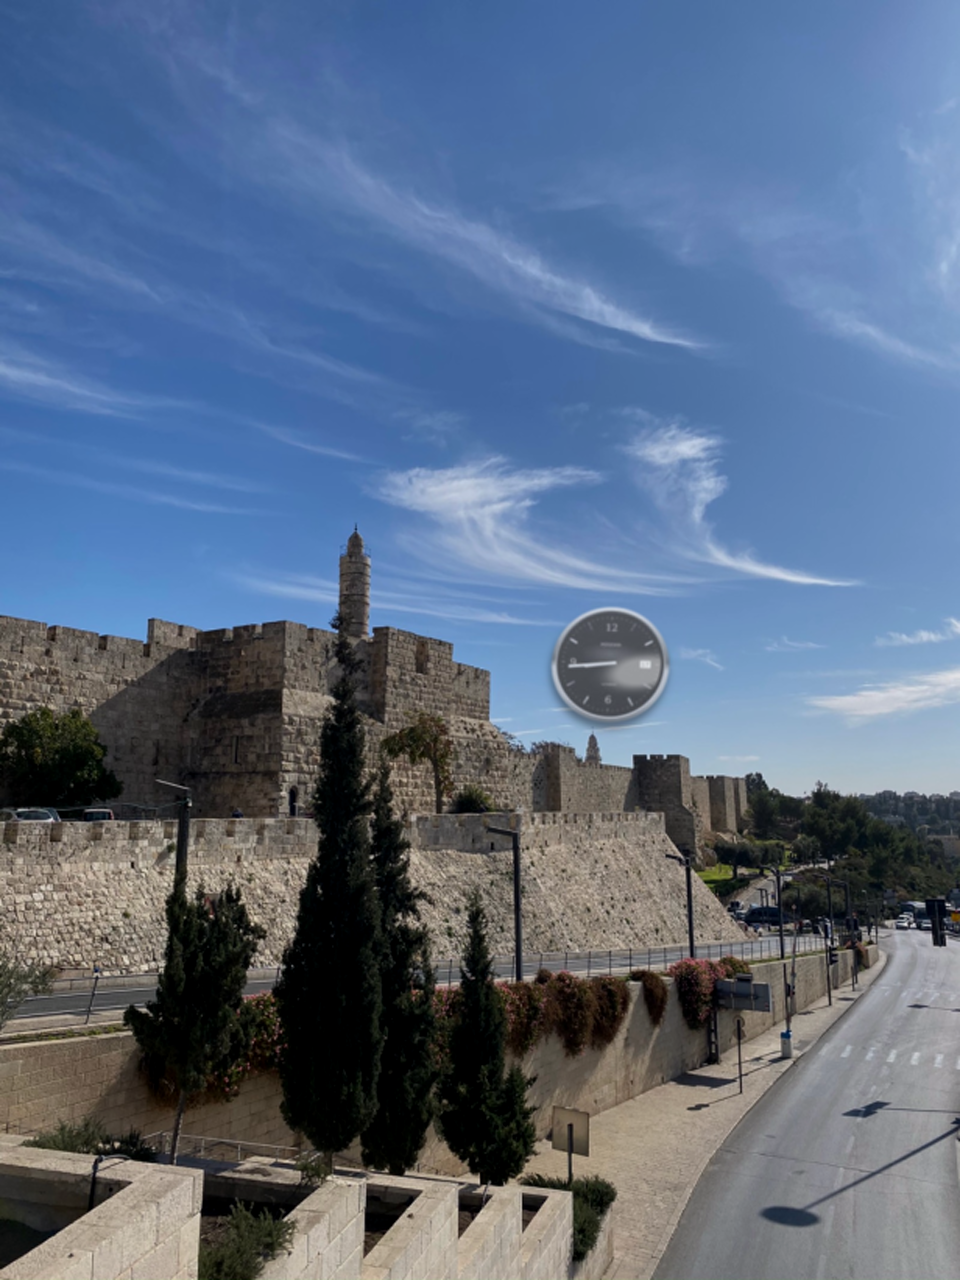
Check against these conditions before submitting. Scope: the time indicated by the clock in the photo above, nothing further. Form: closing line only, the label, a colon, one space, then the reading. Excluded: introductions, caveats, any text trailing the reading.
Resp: 8:44
